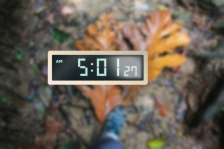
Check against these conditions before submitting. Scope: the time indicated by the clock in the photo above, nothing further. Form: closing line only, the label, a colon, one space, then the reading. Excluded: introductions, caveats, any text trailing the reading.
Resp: 5:01:27
